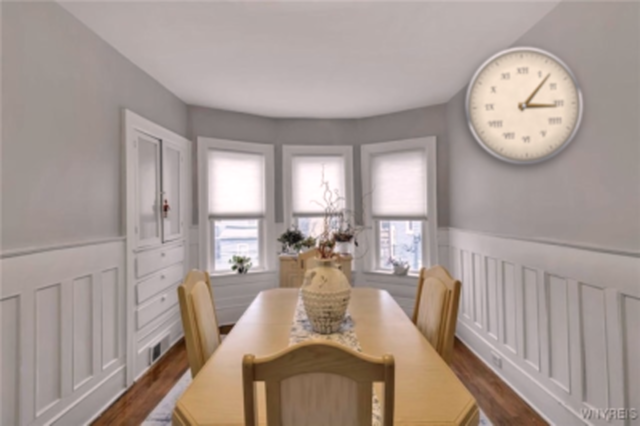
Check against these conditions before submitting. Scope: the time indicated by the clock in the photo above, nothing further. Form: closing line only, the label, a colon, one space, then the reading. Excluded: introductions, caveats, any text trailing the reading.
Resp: 3:07
